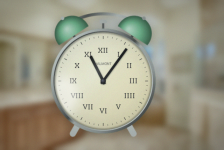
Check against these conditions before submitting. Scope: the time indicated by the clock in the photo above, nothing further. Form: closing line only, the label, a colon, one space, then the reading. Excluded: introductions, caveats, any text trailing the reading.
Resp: 11:06
